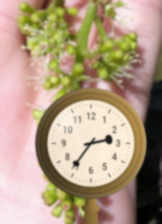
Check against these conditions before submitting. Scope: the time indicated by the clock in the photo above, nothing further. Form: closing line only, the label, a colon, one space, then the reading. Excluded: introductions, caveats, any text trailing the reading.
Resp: 2:36
